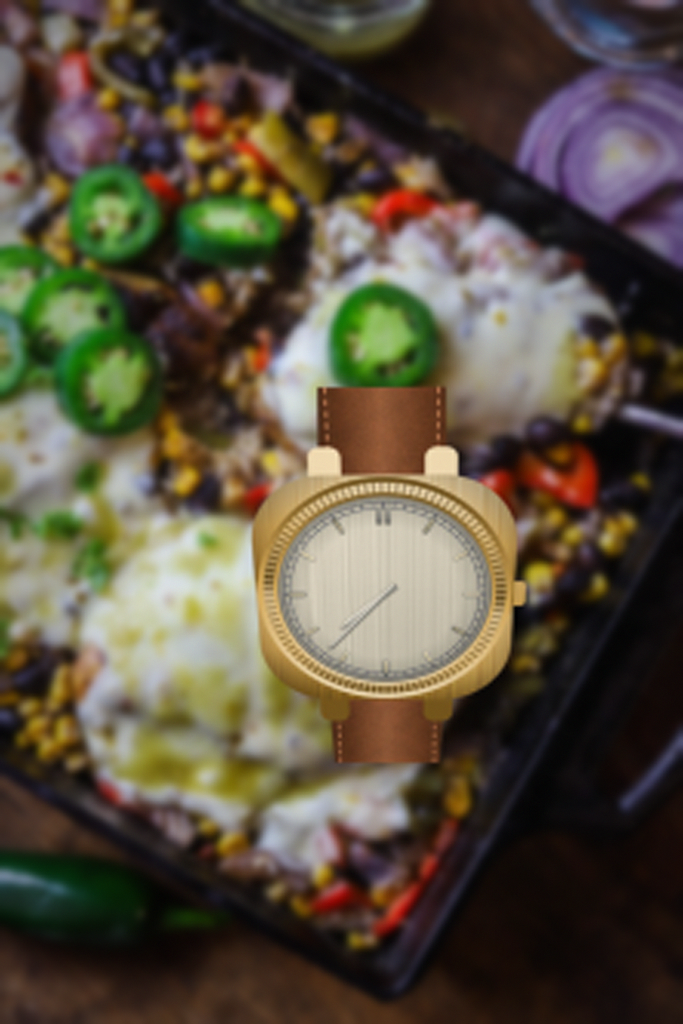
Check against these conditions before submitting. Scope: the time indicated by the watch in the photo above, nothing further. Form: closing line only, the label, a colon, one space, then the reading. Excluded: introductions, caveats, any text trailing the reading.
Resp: 7:37
